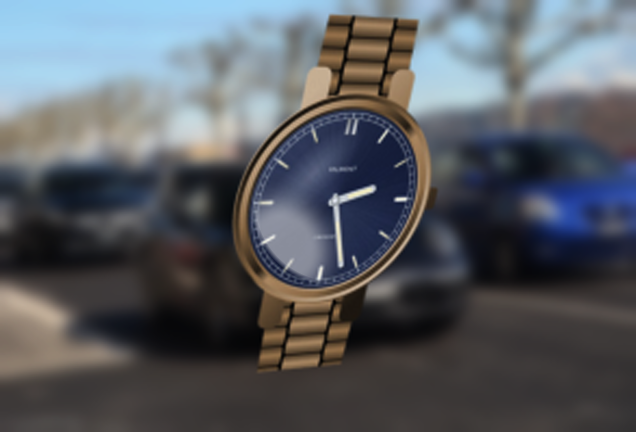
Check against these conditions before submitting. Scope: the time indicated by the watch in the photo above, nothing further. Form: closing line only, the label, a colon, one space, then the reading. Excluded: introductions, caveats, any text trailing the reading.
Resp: 2:27
